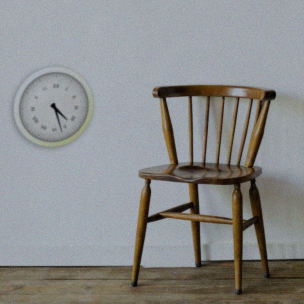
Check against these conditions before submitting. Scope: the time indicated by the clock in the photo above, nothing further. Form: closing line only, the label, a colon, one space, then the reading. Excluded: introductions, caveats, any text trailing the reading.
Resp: 4:27
